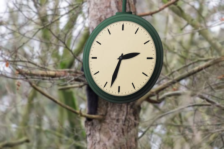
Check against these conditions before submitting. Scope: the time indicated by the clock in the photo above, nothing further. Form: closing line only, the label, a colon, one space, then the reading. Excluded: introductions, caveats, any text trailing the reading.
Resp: 2:33
